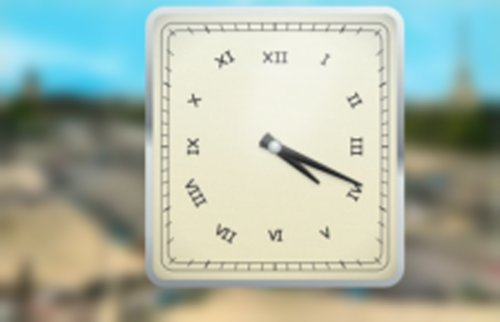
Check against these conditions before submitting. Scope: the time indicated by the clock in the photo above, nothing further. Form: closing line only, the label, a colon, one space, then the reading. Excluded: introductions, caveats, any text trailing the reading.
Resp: 4:19
